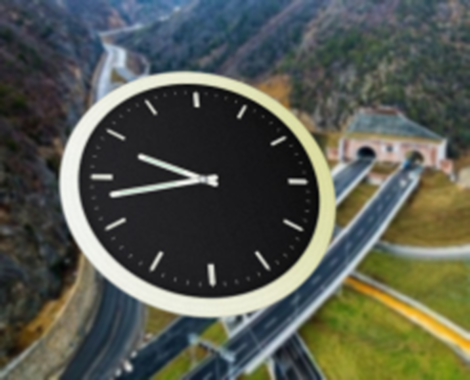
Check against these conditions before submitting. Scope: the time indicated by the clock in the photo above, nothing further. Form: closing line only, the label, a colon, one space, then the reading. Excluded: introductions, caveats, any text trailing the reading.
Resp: 9:43
